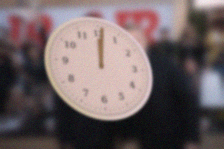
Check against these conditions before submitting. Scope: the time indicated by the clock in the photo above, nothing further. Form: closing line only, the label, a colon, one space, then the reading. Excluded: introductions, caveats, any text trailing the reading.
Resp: 12:01
